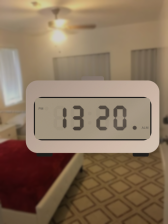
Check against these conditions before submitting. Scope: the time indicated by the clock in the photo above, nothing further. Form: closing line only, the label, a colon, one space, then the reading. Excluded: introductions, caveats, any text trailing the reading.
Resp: 13:20
